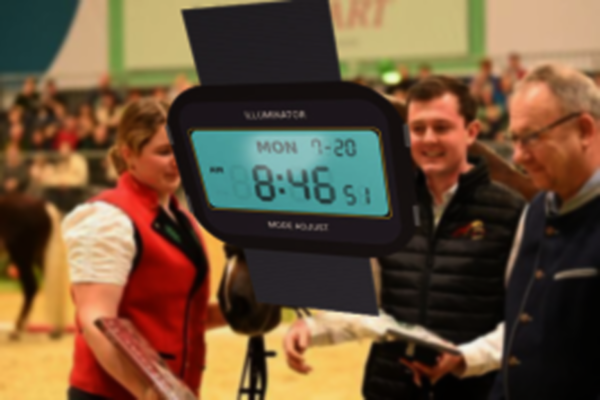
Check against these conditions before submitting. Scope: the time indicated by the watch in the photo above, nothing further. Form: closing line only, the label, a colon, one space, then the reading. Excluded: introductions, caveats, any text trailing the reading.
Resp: 8:46:51
